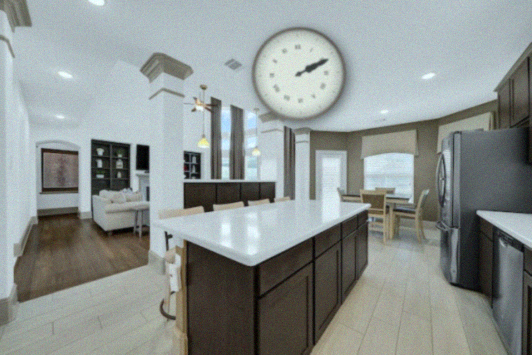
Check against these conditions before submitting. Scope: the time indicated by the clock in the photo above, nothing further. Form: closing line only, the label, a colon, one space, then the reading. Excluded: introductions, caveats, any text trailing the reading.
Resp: 2:11
